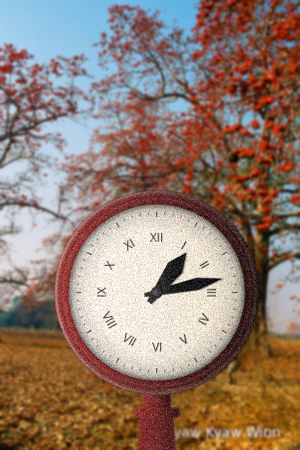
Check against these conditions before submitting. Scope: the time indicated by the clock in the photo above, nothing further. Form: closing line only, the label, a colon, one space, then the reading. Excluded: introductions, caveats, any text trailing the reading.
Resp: 1:13
